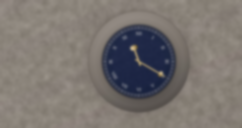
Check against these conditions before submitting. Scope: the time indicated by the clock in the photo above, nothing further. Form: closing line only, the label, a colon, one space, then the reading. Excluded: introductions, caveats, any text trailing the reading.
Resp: 11:20
